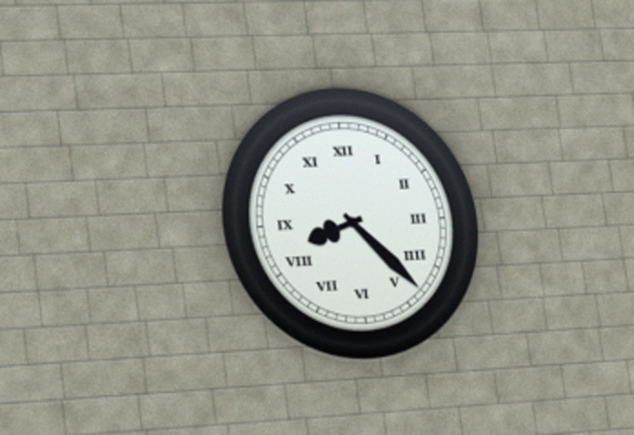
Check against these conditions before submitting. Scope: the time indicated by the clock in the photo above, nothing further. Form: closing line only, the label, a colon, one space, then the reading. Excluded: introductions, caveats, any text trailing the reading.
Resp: 8:23
